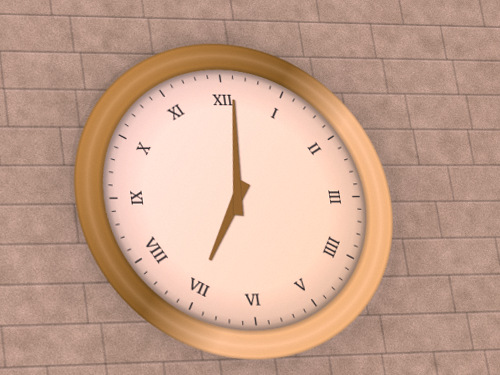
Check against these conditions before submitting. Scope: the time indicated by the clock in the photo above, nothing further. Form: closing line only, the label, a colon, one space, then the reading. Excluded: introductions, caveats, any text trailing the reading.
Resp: 7:01
